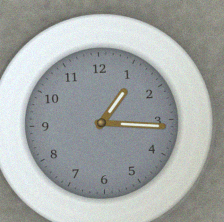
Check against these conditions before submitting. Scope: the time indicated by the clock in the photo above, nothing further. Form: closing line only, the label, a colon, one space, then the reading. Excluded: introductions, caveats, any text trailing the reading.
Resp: 1:16
